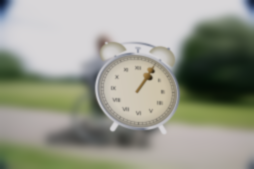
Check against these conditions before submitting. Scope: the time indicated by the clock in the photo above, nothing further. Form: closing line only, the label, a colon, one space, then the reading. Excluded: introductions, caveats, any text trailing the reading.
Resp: 1:05
